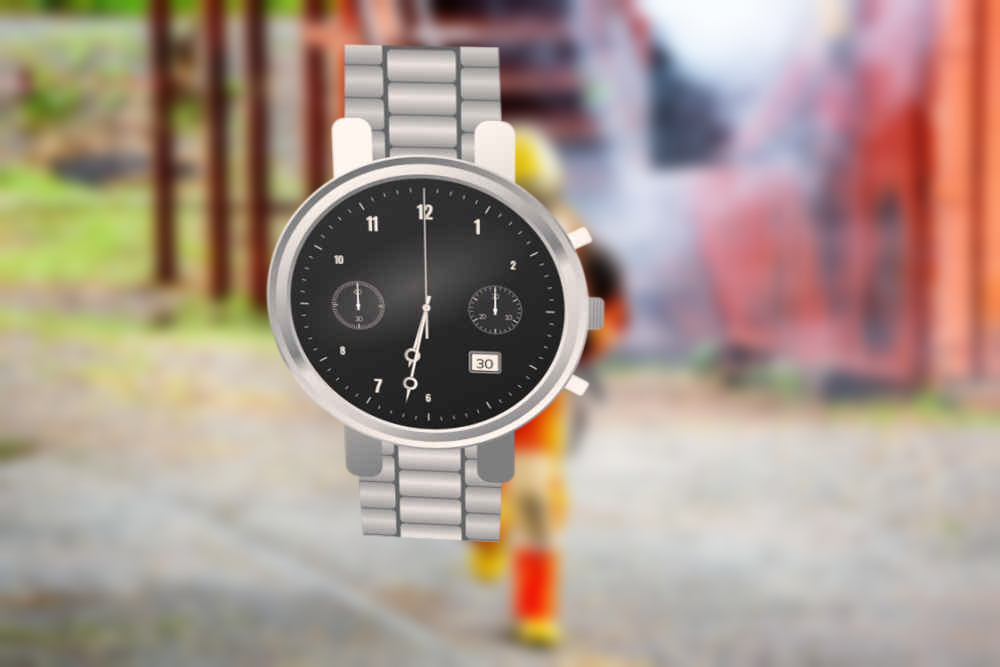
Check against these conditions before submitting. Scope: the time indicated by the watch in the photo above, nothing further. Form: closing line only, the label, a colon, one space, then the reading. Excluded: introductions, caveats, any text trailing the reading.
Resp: 6:32
